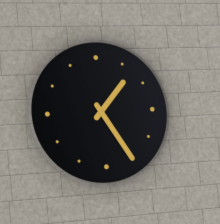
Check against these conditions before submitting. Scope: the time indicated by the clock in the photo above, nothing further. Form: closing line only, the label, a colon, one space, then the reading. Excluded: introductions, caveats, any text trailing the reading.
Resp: 1:25
